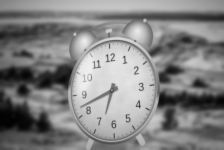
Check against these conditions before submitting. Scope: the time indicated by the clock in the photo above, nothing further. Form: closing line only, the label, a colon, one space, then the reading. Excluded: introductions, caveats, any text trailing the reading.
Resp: 6:42
